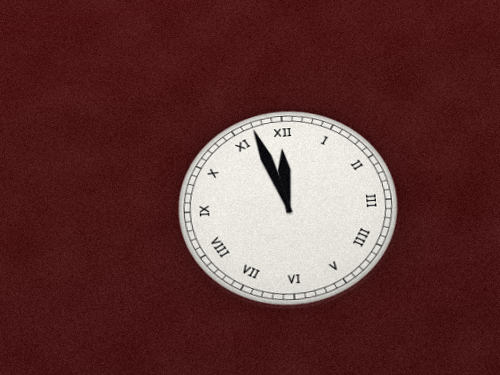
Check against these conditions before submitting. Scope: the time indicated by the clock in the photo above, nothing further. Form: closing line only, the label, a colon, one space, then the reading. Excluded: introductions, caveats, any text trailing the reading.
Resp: 11:57
